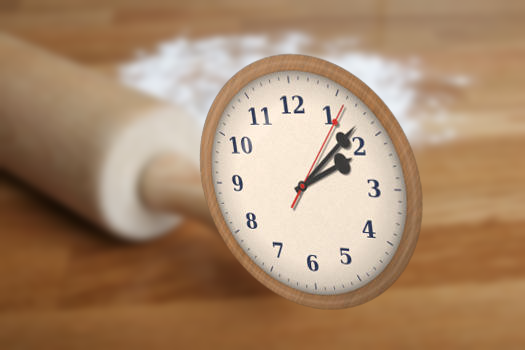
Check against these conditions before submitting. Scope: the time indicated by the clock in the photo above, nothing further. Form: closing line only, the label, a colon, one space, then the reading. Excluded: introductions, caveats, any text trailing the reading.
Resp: 2:08:06
